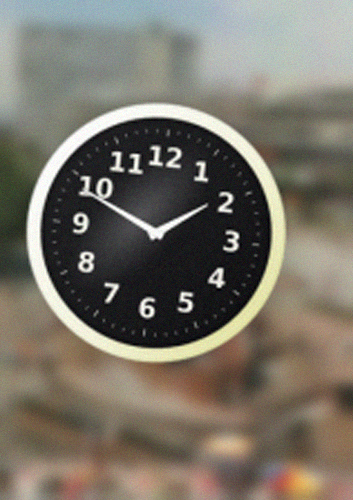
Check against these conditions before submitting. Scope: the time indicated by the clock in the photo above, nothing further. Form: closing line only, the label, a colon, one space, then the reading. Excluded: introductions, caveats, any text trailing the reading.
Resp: 1:49
